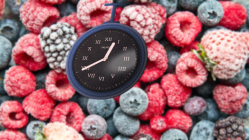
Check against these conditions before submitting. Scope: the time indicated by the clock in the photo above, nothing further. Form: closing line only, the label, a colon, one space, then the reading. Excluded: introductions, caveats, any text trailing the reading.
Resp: 12:40
